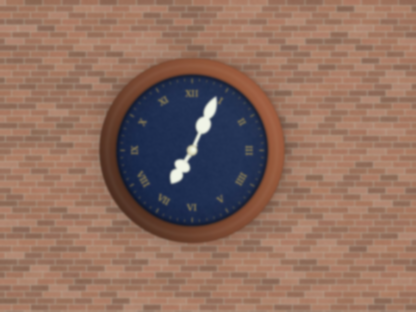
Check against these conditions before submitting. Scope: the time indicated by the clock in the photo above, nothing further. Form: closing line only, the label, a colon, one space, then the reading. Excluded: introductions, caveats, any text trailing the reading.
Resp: 7:04
